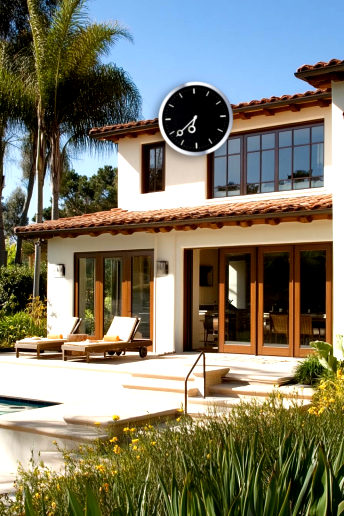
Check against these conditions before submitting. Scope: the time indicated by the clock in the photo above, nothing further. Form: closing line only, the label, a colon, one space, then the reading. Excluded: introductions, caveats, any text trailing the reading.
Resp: 6:38
